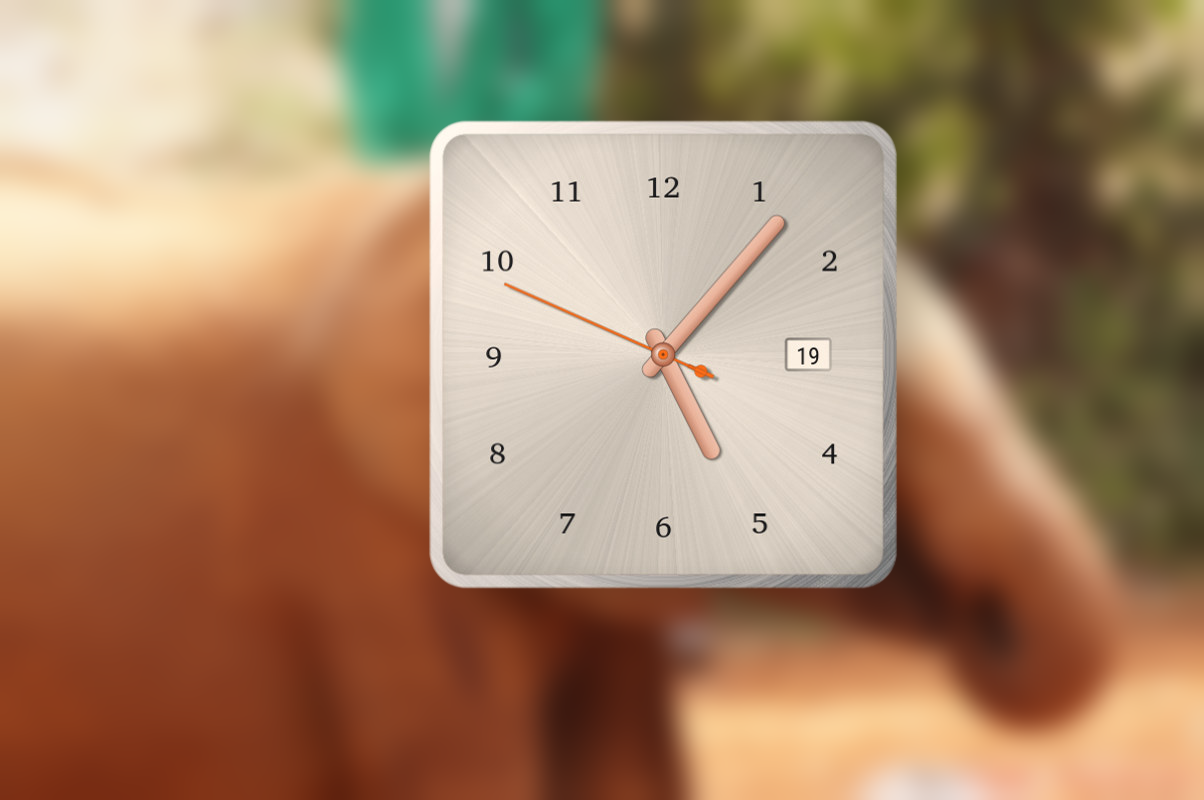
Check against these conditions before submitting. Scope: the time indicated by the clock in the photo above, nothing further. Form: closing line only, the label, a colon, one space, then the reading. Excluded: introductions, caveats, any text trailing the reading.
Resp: 5:06:49
